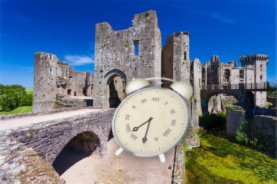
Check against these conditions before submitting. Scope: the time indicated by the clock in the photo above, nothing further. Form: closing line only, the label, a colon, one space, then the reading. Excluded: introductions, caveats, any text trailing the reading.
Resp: 7:30
